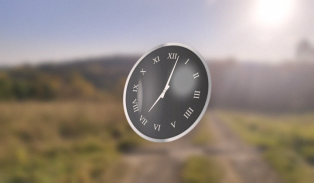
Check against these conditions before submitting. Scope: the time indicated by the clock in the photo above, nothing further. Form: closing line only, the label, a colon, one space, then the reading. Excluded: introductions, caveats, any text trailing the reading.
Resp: 7:02
